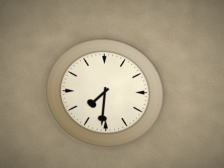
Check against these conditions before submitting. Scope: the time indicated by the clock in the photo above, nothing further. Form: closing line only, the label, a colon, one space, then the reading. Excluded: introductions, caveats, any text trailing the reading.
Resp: 7:31
